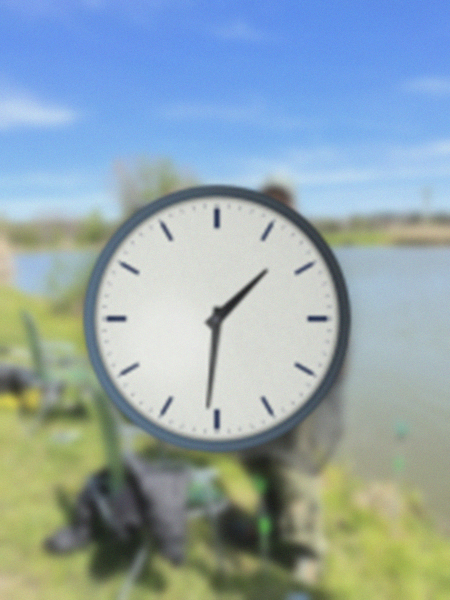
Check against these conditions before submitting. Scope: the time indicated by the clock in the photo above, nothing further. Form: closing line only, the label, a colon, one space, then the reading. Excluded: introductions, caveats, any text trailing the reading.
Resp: 1:31
